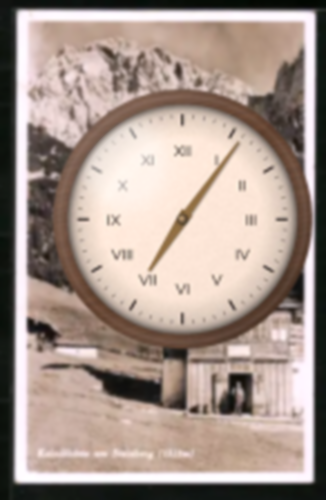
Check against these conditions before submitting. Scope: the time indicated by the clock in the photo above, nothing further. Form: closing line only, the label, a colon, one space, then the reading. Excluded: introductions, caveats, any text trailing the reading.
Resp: 7:06
